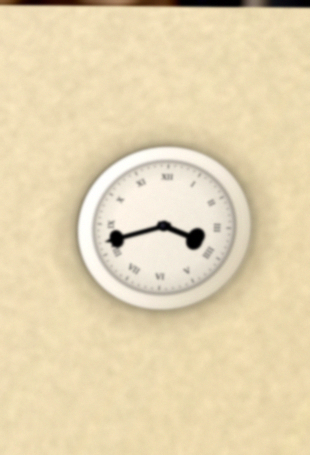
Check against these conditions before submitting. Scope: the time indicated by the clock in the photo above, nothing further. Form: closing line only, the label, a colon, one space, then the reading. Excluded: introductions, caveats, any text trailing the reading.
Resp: 3:42
